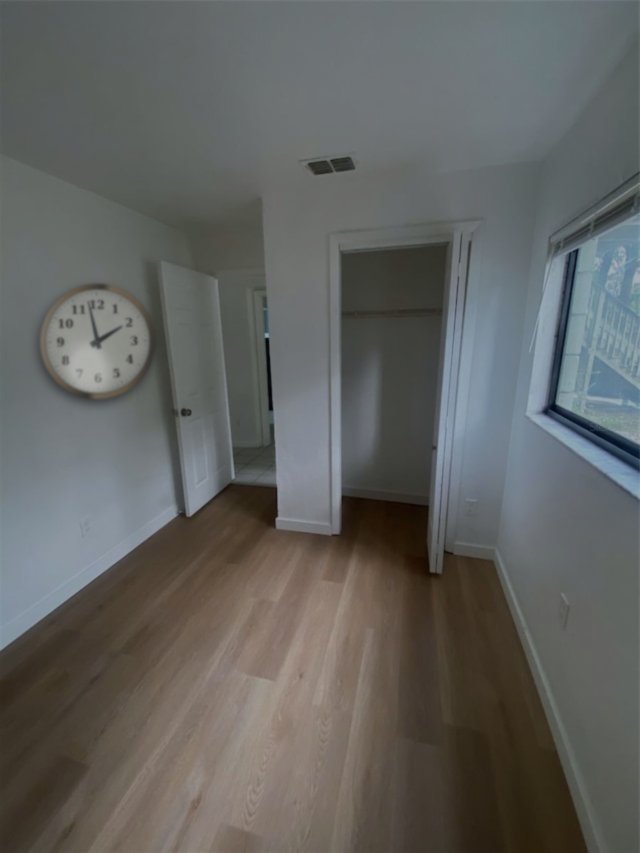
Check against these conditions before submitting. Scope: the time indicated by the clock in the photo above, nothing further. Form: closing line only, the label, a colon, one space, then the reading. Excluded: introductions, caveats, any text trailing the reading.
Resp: 1:58
